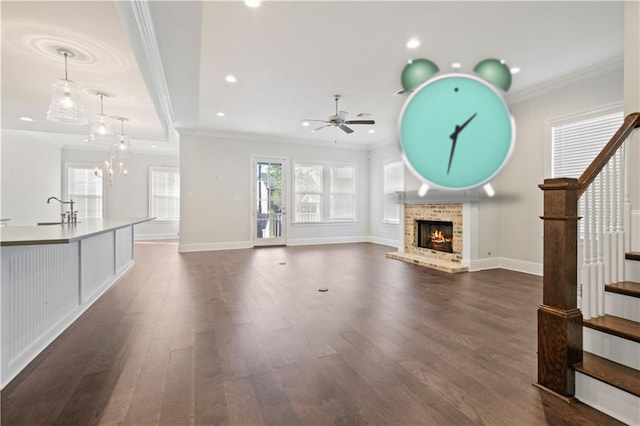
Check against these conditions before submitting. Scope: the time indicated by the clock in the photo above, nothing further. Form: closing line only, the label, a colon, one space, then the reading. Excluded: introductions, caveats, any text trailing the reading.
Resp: 1:32
